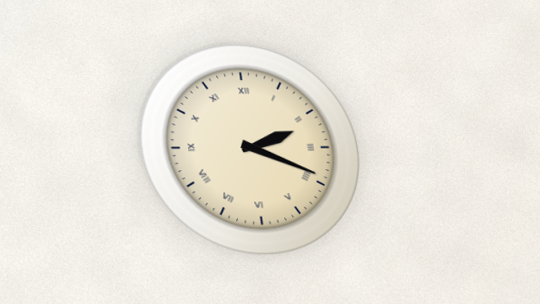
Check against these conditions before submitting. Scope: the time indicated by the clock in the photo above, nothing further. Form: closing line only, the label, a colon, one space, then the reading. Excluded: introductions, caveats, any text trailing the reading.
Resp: 2:19
